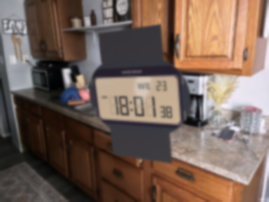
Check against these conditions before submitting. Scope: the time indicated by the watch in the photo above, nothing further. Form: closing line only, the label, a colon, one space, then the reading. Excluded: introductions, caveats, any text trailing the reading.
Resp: 18:01
